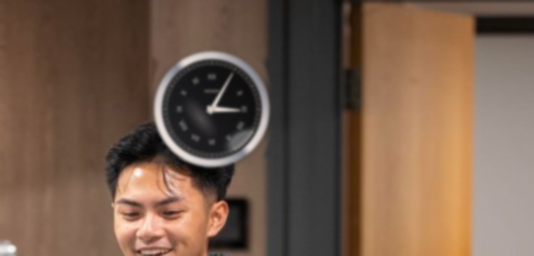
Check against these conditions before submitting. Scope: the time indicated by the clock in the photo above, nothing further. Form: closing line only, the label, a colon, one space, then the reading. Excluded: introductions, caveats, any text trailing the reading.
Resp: 3:05
